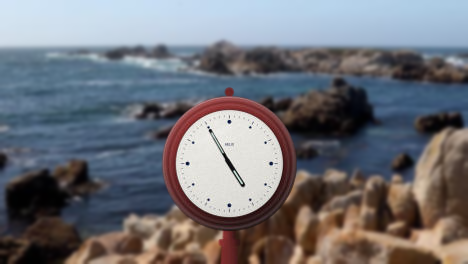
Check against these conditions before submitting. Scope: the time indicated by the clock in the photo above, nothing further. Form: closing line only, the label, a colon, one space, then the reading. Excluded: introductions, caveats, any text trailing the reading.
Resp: 4:55
